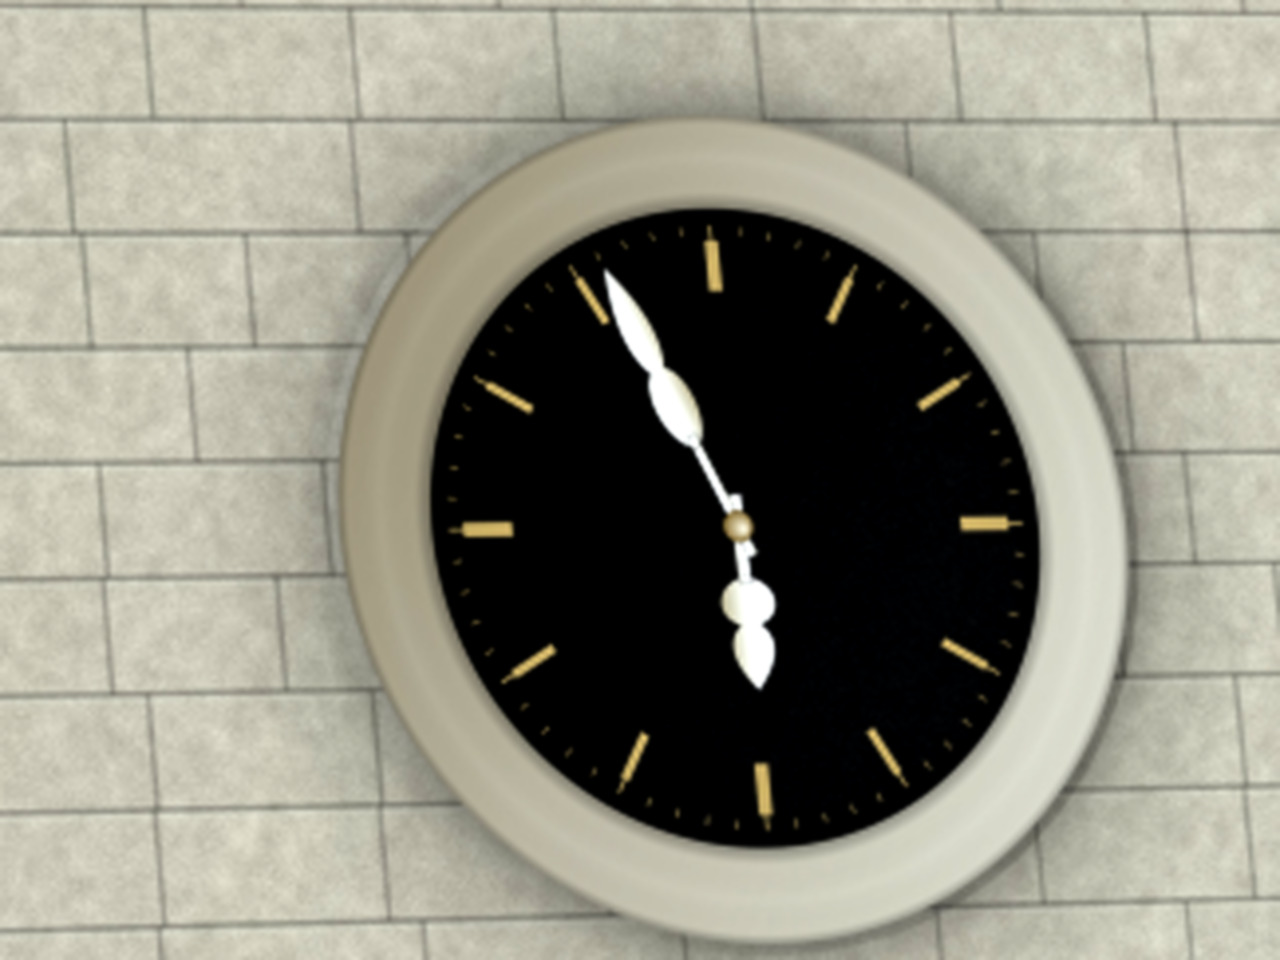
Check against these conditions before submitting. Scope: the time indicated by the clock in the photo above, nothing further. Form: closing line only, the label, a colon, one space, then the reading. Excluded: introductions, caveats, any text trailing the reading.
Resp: 5:56
